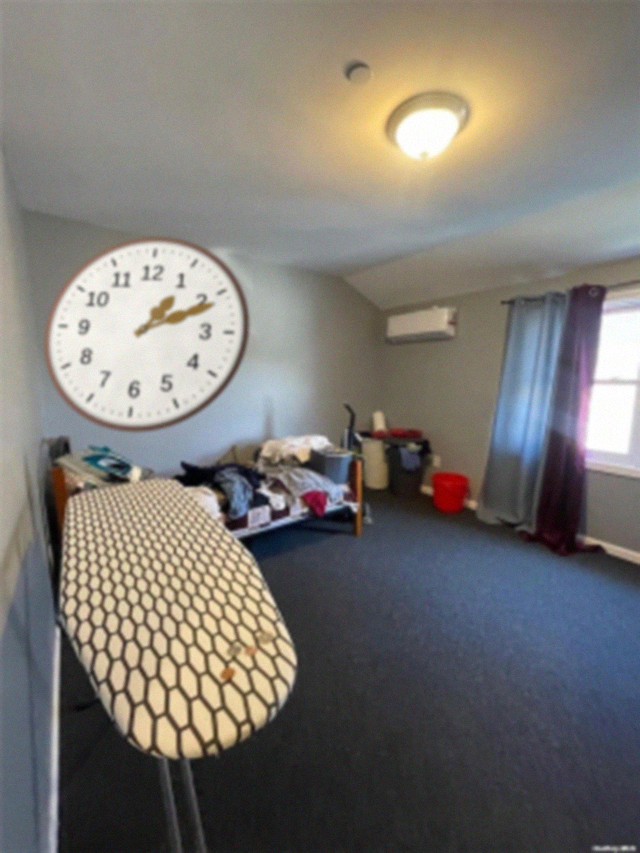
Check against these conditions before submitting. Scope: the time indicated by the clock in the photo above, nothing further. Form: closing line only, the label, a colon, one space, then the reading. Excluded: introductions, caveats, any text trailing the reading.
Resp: 1:11
